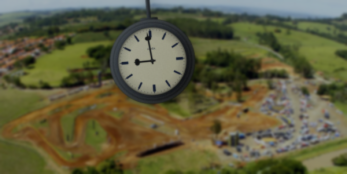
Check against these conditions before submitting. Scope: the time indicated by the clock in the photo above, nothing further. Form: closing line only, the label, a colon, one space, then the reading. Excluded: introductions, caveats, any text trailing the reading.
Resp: 8:59
